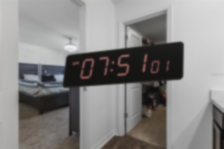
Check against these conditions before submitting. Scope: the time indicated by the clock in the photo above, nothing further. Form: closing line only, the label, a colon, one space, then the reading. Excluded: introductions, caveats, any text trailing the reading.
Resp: 7:51:01
